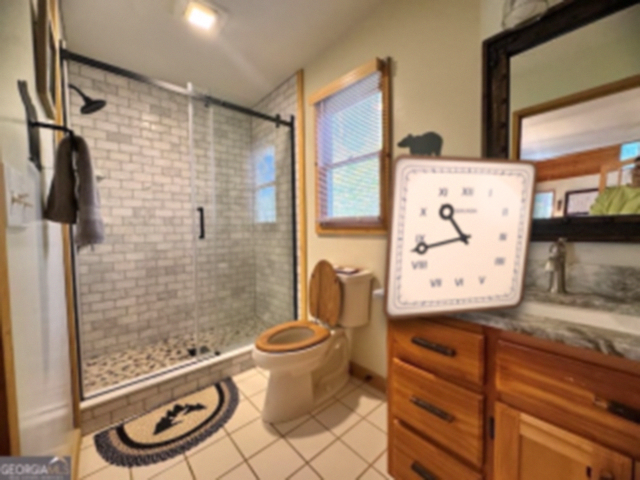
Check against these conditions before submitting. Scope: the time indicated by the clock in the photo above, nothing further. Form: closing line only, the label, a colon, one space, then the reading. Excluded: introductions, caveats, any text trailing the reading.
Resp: 10:43
